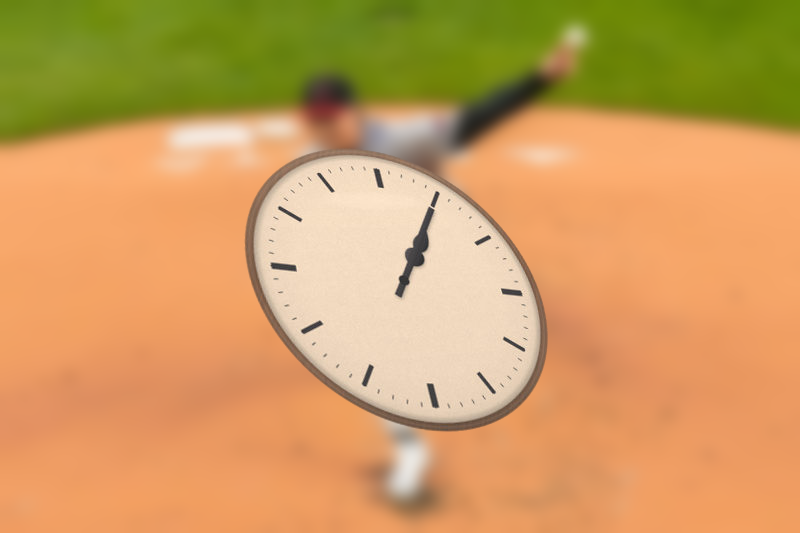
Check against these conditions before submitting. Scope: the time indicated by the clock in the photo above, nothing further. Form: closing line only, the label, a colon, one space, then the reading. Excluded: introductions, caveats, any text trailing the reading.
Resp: 1:05
